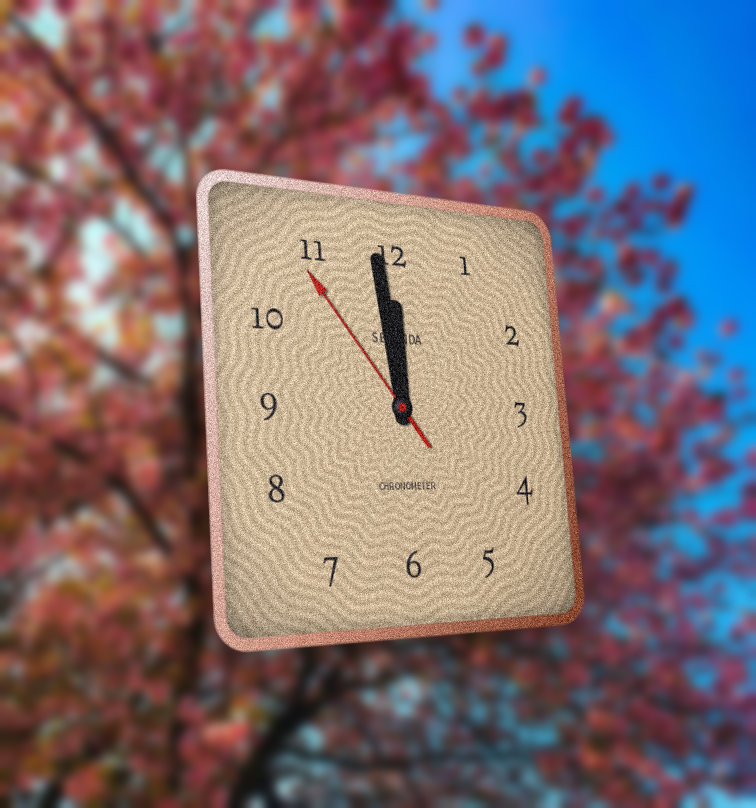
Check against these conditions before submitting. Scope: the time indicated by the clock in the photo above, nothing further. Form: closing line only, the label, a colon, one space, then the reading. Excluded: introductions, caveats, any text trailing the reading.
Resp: 11:58:54
